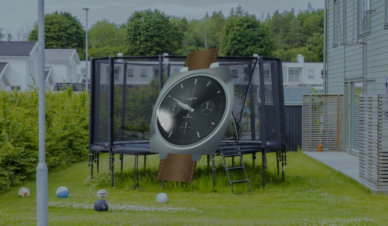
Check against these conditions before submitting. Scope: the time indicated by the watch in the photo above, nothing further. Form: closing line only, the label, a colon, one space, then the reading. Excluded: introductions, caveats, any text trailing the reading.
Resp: 9:50
